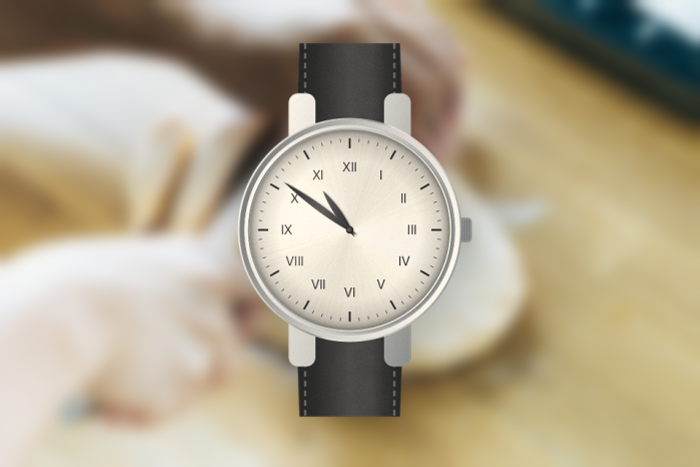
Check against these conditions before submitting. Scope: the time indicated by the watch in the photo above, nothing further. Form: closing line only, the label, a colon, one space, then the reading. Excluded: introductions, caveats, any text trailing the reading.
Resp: 10:51
